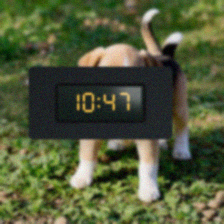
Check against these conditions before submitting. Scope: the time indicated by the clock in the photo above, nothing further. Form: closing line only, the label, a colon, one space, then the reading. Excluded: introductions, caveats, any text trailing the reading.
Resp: 10:47
